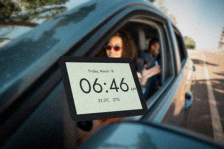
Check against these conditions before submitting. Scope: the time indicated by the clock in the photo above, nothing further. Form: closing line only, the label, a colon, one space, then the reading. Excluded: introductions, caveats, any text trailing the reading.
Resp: 6:46
